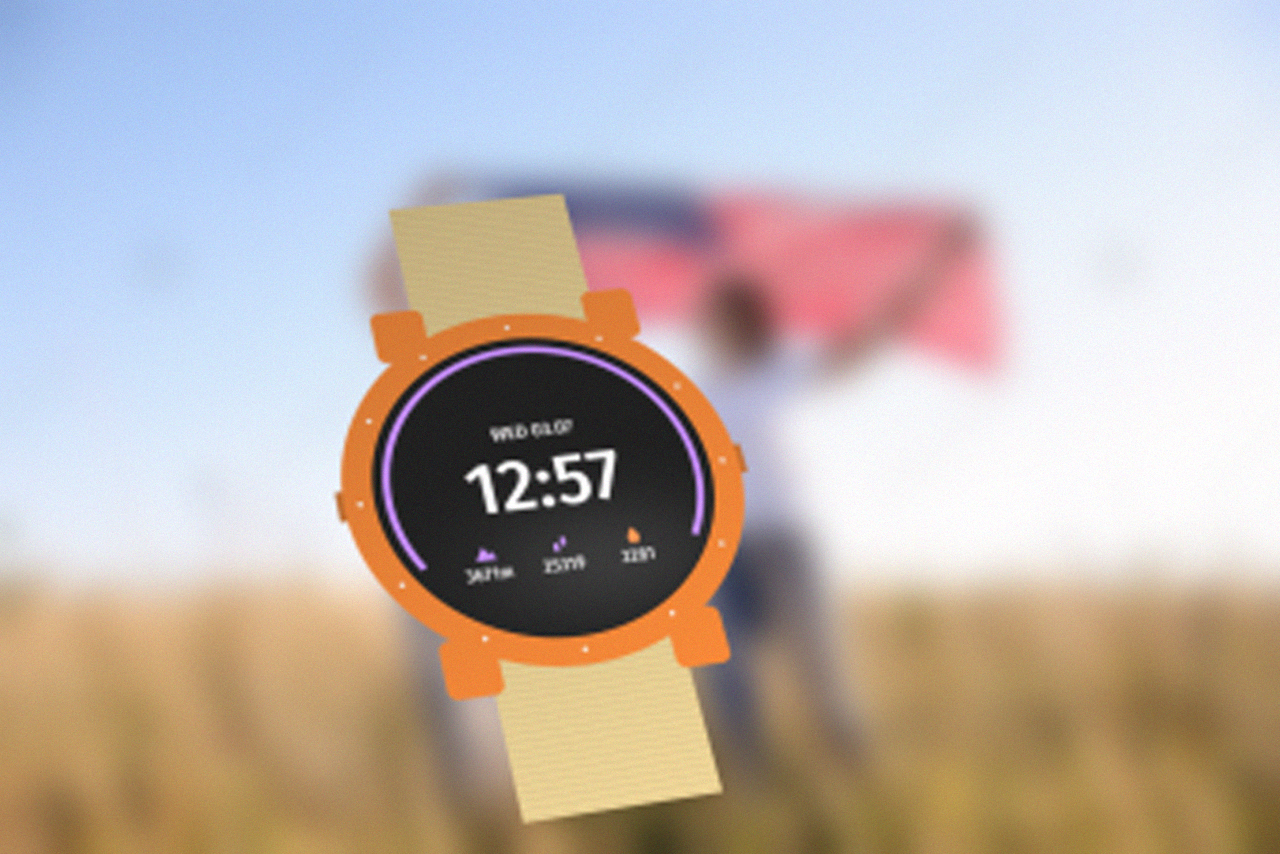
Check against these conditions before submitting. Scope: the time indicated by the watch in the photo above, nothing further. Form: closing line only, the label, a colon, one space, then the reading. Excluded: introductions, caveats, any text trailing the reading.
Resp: 12:57
